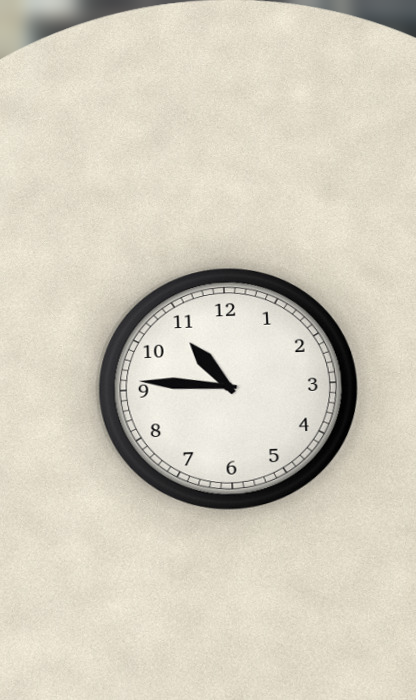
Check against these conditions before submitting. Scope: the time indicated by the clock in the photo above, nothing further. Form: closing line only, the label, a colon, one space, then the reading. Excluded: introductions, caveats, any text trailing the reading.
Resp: 10:46
